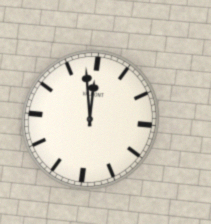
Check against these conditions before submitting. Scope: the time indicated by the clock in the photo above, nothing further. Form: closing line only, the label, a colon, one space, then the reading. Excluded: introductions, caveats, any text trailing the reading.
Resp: 11:58
